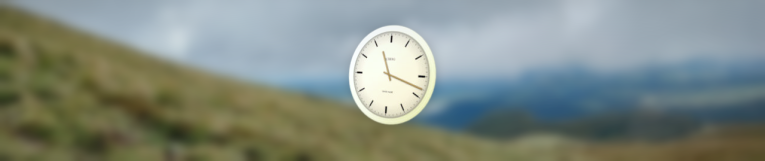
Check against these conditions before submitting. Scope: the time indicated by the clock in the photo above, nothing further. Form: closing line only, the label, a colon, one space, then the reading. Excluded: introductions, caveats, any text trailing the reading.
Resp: 11:18
